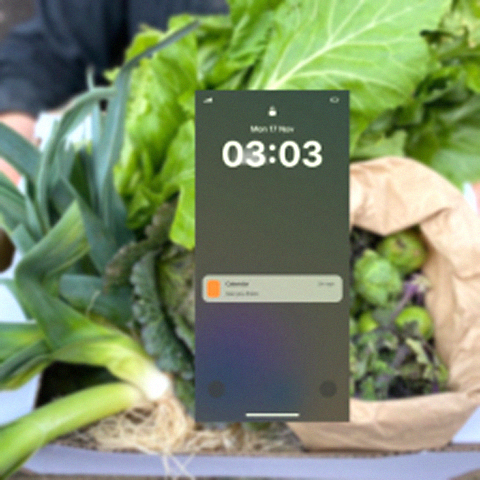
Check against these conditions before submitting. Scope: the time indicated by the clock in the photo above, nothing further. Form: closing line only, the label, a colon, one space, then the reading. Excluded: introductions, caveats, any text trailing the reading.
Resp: 3:03
